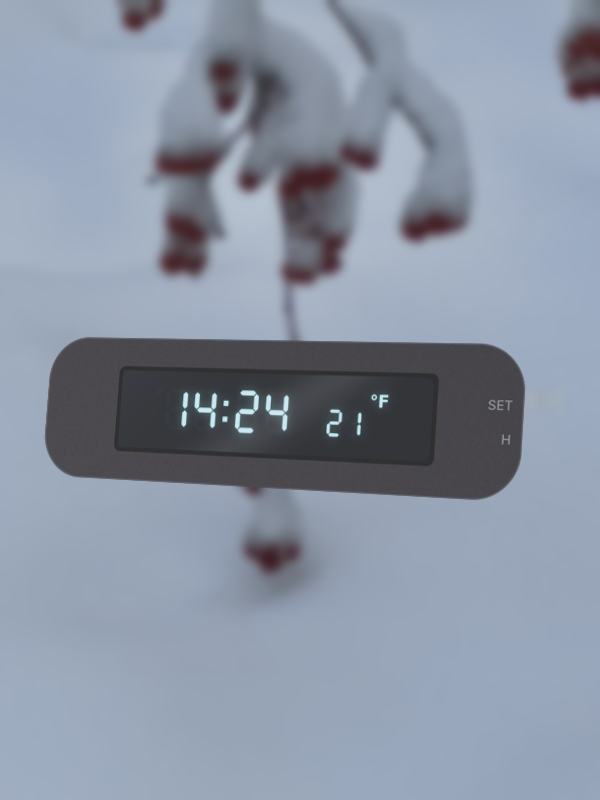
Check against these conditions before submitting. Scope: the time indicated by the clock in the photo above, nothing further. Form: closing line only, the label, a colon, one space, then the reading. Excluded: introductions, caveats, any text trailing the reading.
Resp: 14:24
